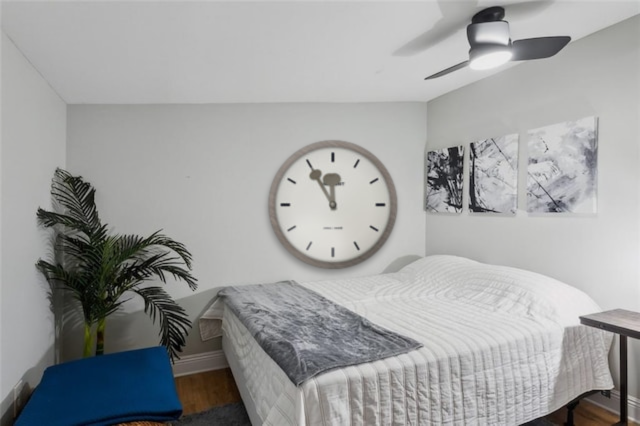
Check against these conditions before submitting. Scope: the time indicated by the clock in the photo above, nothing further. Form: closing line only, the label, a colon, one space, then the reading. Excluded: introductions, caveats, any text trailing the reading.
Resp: 11:55
